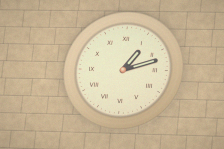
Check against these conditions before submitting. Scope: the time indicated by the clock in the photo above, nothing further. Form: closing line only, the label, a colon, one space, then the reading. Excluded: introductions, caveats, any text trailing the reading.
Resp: 1:12
